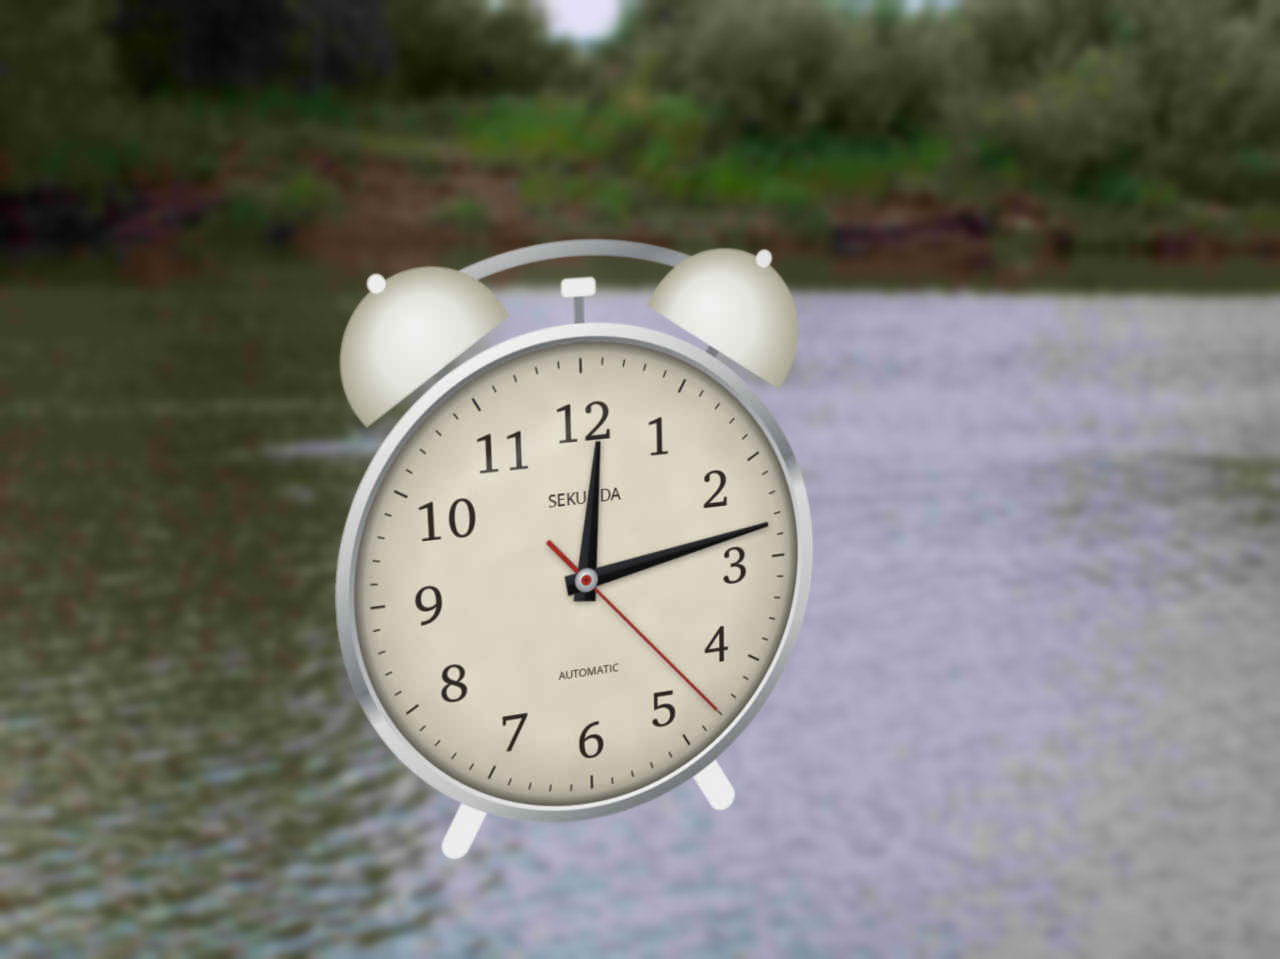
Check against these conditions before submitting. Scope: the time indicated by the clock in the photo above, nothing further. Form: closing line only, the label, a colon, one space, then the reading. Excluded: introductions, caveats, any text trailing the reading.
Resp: 12:13:23
